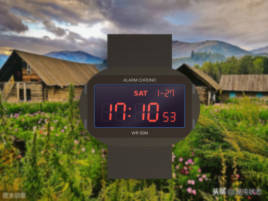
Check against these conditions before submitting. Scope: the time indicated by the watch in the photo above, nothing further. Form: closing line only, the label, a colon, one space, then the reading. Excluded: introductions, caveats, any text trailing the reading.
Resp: 17:10:53
